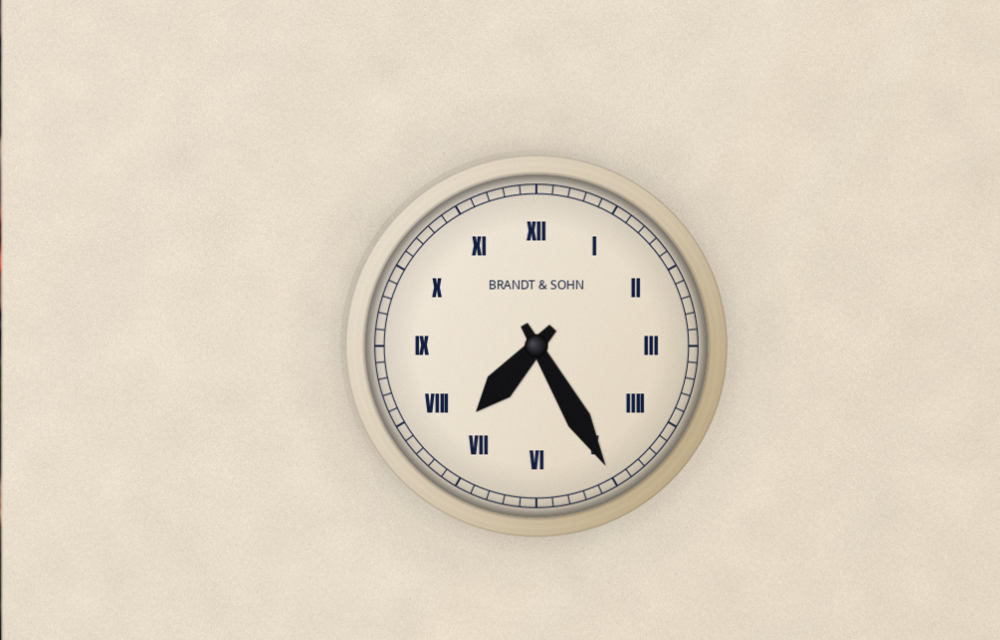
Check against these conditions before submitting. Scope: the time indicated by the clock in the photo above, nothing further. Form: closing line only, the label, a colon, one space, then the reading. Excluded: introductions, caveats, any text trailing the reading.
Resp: 7:25
